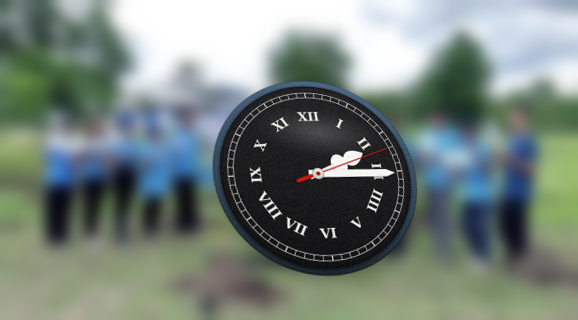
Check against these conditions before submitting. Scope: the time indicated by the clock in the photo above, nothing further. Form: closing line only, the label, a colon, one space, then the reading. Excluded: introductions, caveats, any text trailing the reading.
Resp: 2:15:12
